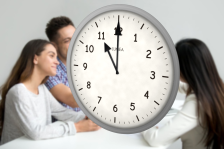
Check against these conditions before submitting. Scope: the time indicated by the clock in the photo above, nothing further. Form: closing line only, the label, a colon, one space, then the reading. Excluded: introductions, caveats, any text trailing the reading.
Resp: 11:00
